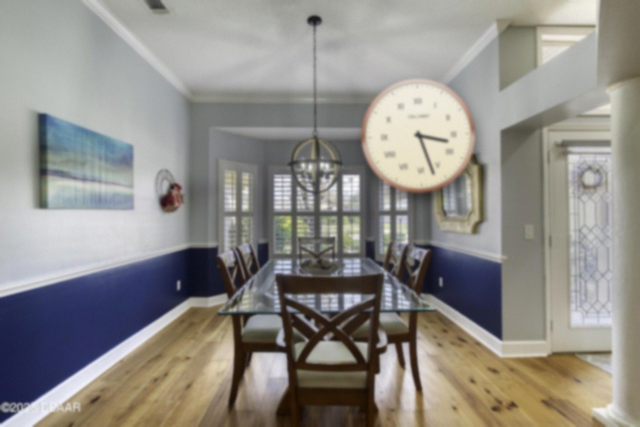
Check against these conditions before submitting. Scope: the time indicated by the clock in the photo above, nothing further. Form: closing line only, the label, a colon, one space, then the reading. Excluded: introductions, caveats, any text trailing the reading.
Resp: 3:27
